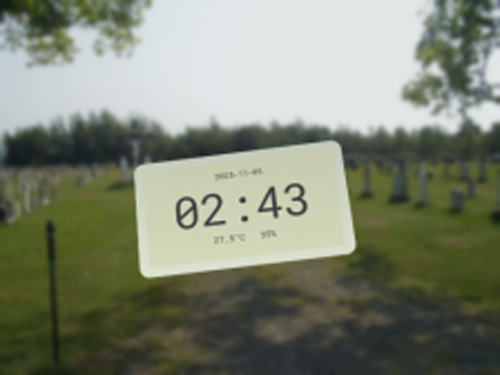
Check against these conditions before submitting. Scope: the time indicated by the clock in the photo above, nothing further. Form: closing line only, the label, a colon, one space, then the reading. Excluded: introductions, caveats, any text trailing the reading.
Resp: 2:43
